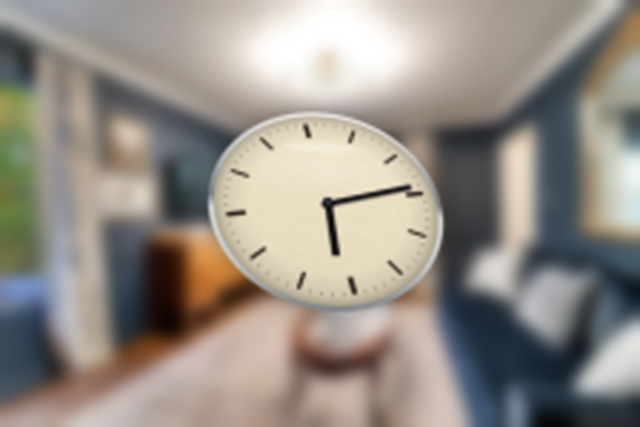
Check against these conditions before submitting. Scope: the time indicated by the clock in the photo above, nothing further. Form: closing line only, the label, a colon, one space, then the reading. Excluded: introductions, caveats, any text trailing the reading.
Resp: 6:14
